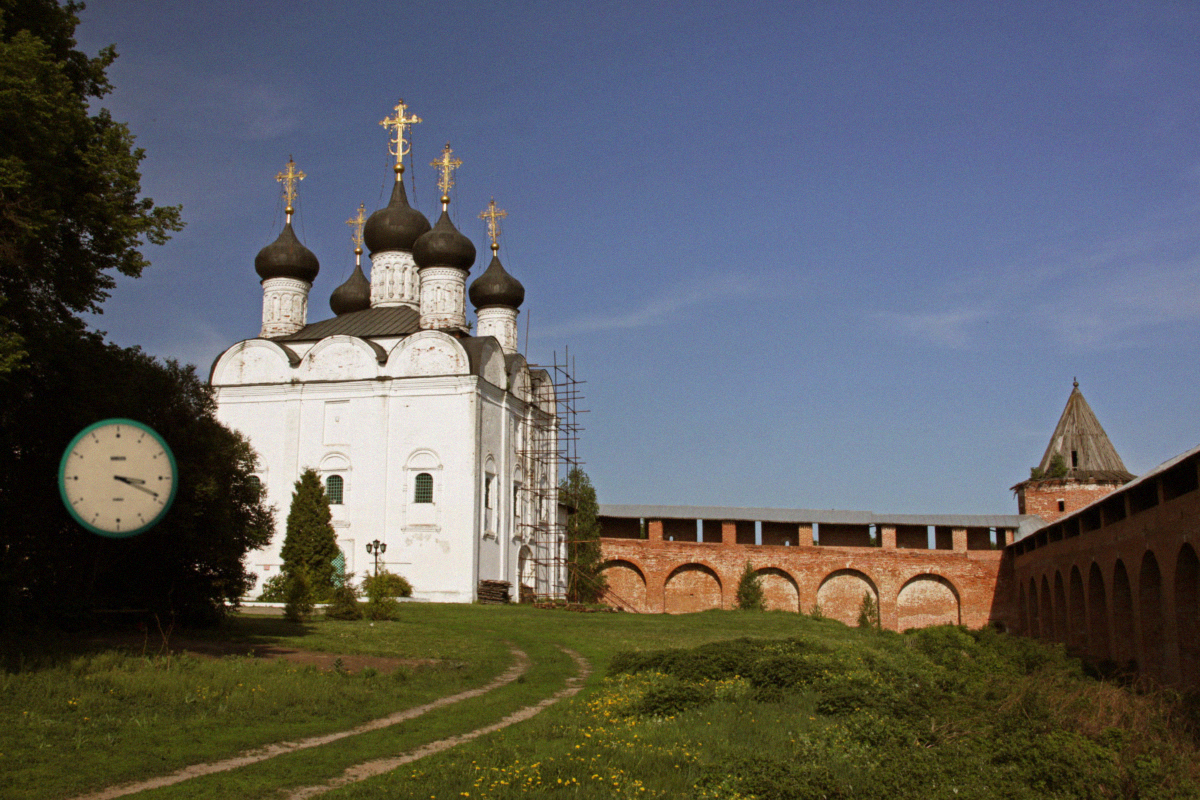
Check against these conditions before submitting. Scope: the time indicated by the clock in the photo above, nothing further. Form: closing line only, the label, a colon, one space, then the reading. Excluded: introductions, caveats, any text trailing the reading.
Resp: 3:19
